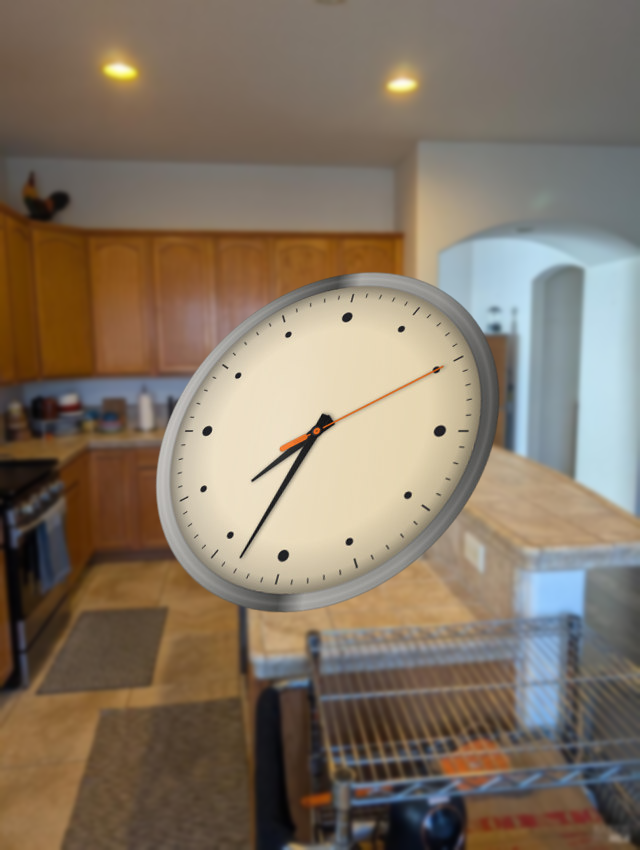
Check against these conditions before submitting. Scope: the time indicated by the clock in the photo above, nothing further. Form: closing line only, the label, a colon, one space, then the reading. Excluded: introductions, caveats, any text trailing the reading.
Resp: 7:33:10
